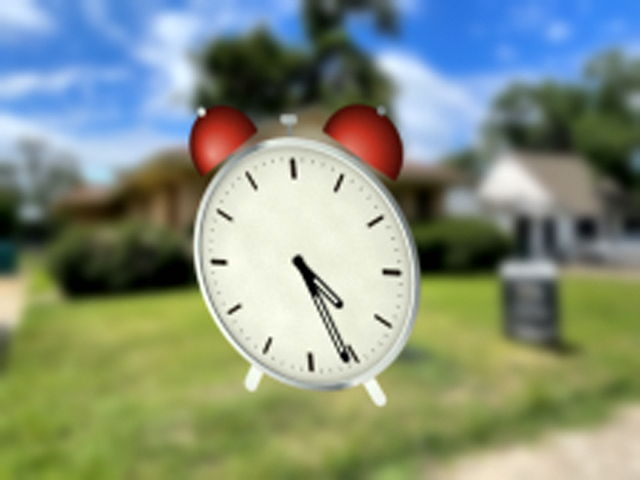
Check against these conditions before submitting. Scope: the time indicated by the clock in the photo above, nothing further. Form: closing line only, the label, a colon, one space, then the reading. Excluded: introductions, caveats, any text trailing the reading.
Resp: 4:26
